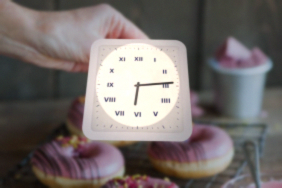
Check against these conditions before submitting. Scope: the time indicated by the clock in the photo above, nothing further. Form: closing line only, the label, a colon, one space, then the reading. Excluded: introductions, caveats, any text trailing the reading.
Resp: 6:14
